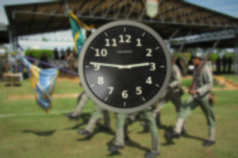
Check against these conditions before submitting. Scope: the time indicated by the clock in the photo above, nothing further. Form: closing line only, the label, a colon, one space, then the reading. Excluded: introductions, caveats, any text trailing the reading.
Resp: 2:46
